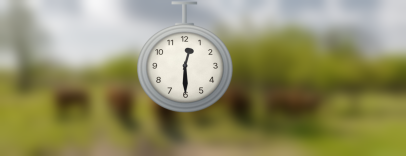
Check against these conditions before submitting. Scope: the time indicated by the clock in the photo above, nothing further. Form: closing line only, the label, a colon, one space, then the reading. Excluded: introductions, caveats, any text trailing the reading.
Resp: 12:30
